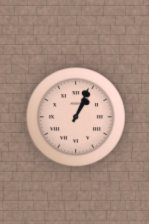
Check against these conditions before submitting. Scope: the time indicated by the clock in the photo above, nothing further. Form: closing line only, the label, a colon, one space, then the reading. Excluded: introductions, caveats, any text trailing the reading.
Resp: 1:04
